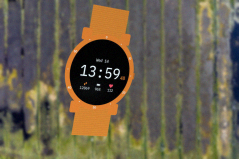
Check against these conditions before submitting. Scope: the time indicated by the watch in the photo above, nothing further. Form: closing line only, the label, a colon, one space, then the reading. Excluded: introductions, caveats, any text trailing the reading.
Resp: 13:59
